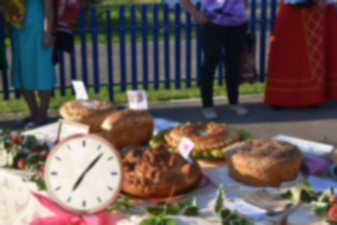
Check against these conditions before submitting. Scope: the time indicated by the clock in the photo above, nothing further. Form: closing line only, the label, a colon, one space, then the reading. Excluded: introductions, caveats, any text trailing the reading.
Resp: 7:07
